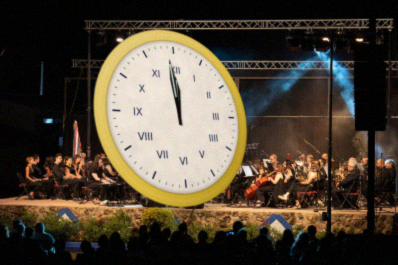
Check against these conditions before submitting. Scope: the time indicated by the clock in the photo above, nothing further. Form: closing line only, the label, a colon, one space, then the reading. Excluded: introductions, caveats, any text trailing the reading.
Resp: 11:59
